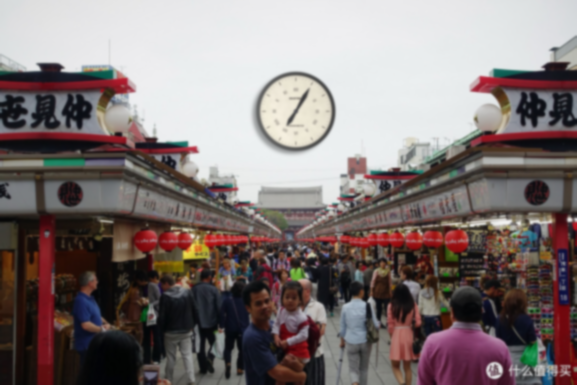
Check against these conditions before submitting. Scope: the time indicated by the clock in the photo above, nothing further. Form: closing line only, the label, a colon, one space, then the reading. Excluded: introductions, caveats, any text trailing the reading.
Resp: 7:05
